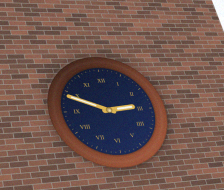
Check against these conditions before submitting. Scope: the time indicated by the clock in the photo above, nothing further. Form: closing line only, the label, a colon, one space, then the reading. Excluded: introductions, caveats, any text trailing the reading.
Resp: 2:49
